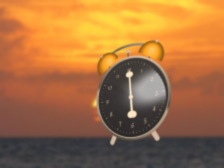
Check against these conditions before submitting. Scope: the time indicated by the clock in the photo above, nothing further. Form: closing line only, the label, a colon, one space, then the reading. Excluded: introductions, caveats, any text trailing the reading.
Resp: 6:00
